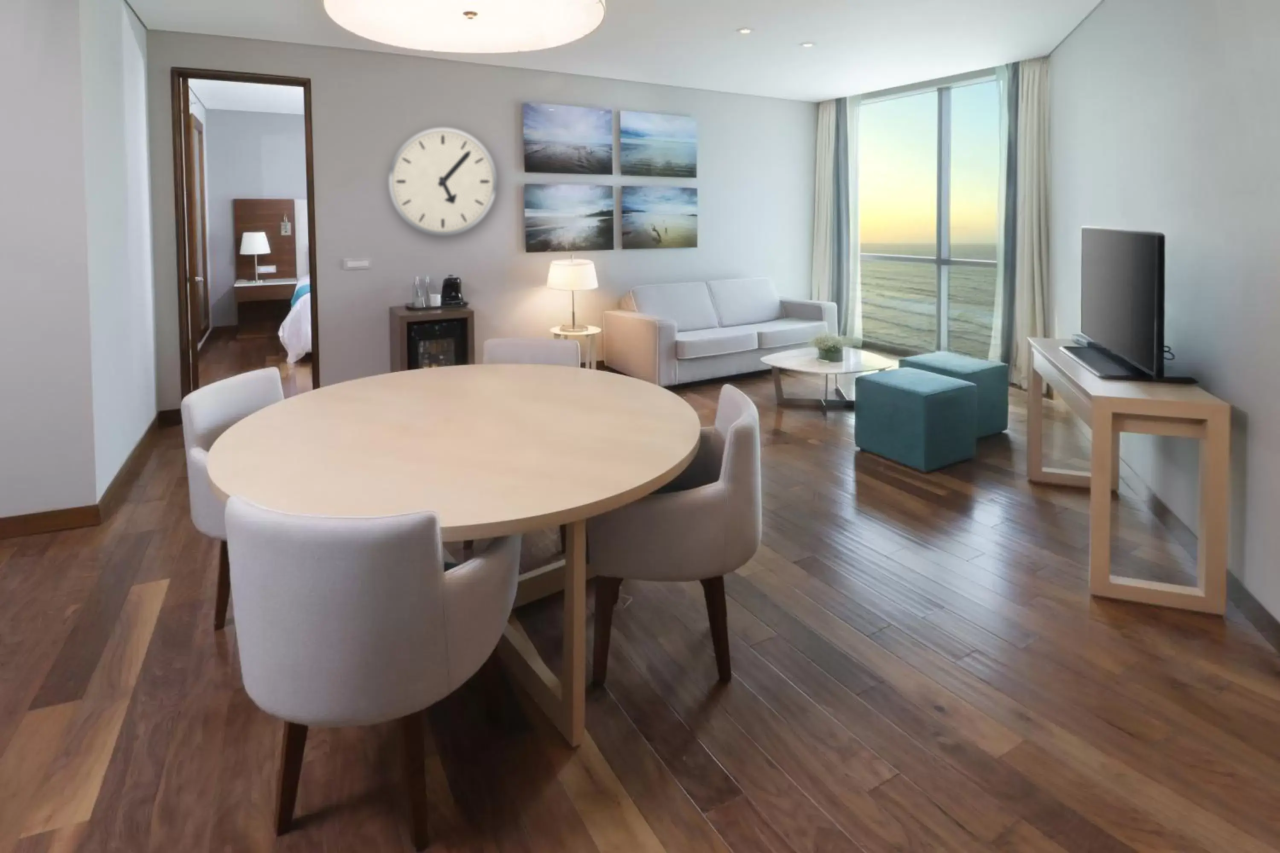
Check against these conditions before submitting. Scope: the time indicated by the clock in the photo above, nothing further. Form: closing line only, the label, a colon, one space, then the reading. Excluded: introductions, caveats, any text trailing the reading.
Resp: 5:07
